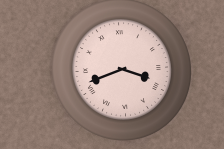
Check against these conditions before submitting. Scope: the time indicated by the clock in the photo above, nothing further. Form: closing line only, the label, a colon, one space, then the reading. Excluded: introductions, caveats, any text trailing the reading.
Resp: 3:42
